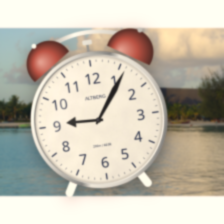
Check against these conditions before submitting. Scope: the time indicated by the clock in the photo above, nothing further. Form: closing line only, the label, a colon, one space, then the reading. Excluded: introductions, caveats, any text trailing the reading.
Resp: 9:06
